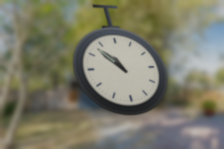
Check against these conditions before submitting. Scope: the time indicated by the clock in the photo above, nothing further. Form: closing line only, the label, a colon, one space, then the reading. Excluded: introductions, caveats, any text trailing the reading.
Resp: 10:53
